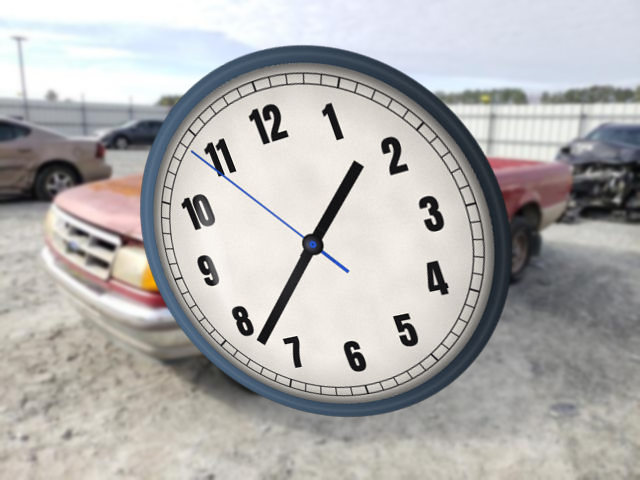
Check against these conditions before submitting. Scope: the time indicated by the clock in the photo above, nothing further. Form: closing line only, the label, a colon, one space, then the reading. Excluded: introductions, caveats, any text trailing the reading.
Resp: 1:37:54
